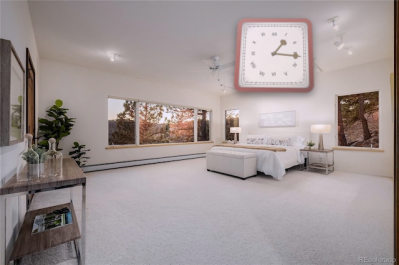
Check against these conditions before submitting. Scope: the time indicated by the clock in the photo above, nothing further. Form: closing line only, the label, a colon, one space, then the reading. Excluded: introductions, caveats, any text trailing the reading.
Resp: 1:16
